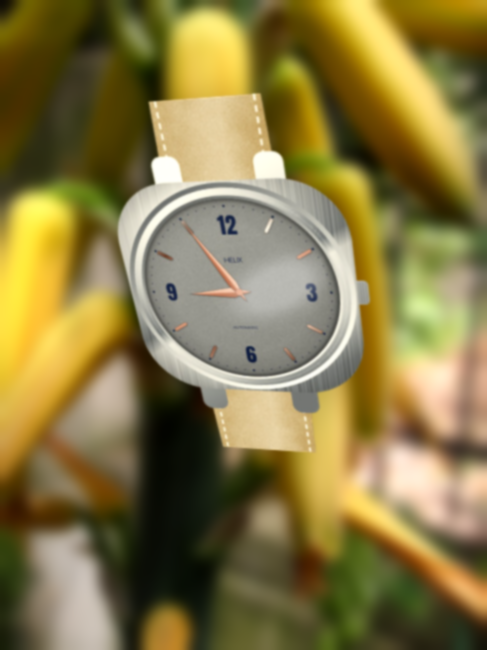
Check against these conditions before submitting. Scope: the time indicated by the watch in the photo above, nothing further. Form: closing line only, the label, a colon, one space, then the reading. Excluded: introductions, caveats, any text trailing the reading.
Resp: 8:55
